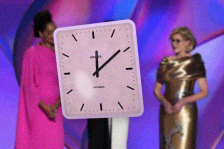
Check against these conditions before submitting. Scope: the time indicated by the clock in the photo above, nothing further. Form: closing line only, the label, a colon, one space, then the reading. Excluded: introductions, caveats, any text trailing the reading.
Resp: 12:09
